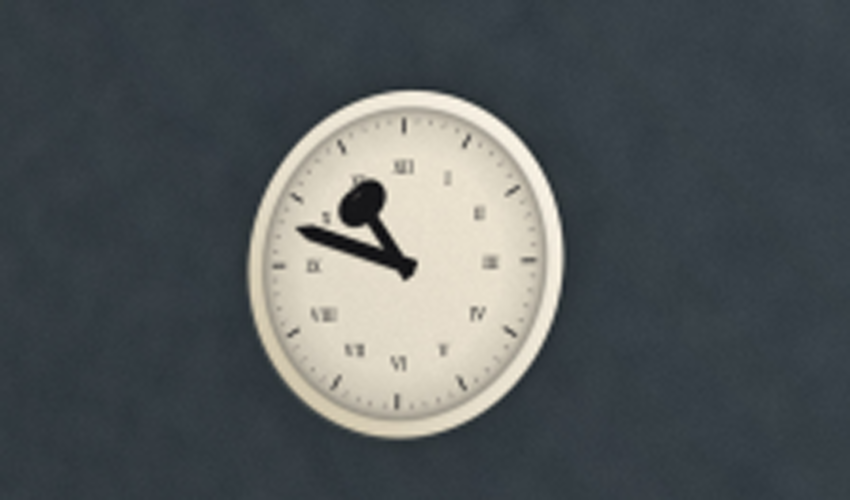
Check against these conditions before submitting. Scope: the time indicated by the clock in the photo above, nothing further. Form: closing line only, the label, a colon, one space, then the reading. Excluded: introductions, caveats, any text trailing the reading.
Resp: 10:48
